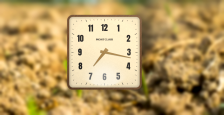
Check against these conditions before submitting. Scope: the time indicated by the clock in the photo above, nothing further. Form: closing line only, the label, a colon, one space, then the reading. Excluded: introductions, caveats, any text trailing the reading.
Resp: 7:17
